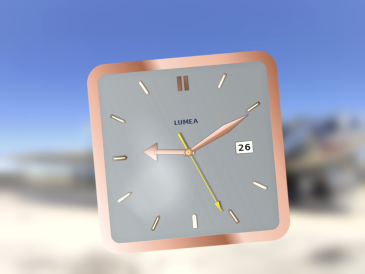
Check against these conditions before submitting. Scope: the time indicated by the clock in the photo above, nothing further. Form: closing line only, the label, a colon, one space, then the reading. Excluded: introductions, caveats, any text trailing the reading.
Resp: 9:10:26
